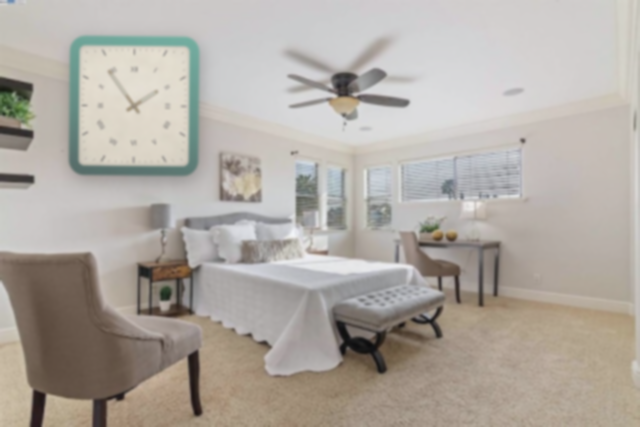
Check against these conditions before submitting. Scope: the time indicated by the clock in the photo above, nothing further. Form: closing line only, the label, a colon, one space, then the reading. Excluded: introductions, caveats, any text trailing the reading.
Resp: 1:54
